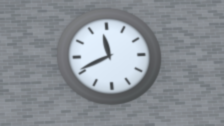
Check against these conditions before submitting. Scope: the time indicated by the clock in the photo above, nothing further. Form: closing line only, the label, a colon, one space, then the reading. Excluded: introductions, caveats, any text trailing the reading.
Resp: 11:41
